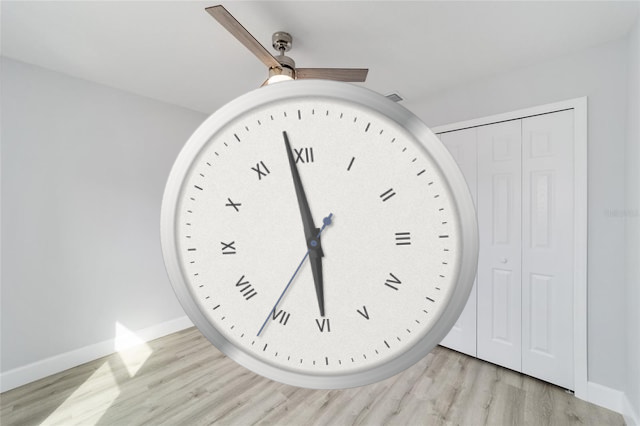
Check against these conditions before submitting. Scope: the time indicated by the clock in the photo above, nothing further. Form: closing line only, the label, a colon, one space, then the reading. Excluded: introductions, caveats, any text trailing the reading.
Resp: 5:58:36
